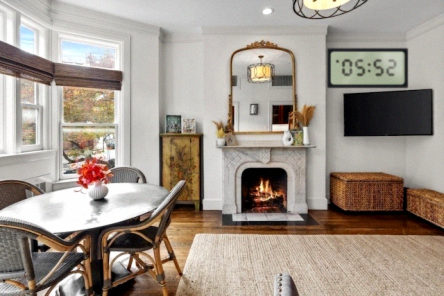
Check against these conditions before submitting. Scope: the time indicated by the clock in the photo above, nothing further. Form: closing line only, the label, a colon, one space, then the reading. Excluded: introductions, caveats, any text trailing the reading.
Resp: 5:52
